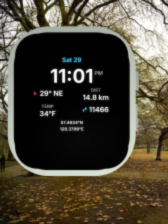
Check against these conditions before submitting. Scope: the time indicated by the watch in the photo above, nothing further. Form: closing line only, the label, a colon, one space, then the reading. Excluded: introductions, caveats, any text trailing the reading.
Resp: 11:01
